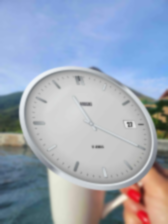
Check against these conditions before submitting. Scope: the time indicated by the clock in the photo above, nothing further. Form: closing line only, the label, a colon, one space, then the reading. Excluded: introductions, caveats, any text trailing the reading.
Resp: 11:20
